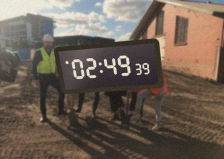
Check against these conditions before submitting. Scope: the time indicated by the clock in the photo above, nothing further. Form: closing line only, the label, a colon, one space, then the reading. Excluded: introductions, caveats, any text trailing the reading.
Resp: 2:49:39
